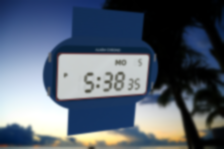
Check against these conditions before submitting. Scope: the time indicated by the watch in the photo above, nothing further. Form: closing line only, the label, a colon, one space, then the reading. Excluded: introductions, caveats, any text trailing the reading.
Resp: 5:38:35
